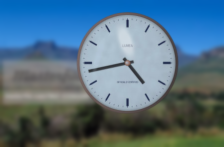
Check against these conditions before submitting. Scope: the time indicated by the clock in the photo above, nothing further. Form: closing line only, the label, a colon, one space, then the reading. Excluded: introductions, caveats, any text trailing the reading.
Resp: 4:43
